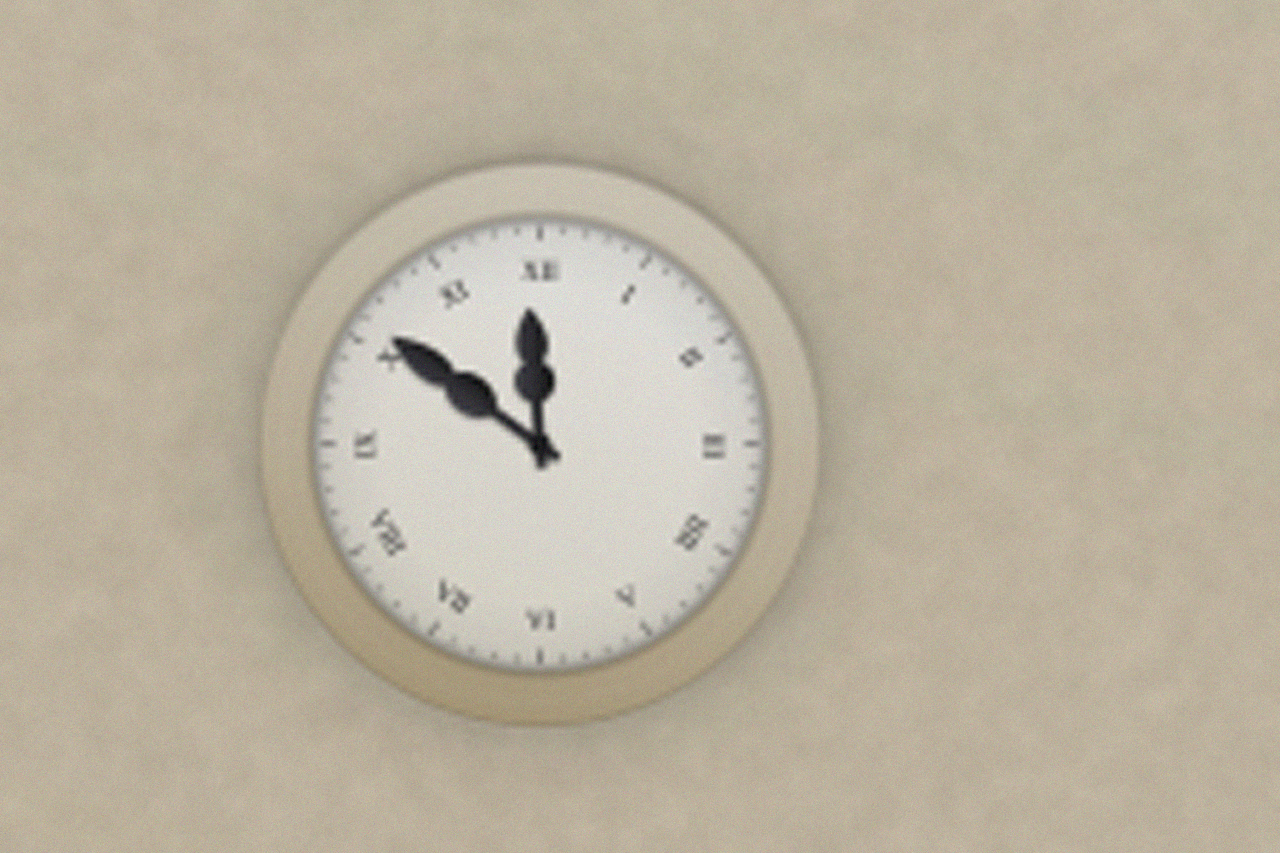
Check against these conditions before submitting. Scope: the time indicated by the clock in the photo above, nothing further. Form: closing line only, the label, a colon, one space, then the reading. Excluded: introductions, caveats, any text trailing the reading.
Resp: 11:51
